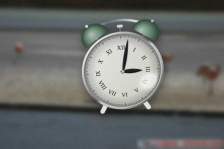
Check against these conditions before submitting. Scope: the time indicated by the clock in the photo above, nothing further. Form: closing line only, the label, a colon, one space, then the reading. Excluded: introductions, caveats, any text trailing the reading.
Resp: 3:02
